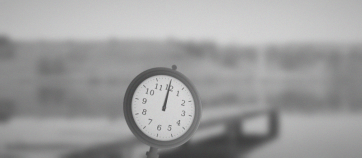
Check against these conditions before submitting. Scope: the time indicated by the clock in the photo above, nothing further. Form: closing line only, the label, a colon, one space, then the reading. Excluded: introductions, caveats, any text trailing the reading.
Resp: 12:00
